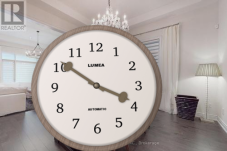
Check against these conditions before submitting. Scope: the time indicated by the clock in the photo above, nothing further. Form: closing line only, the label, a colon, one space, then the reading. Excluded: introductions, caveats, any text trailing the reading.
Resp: 3:51
